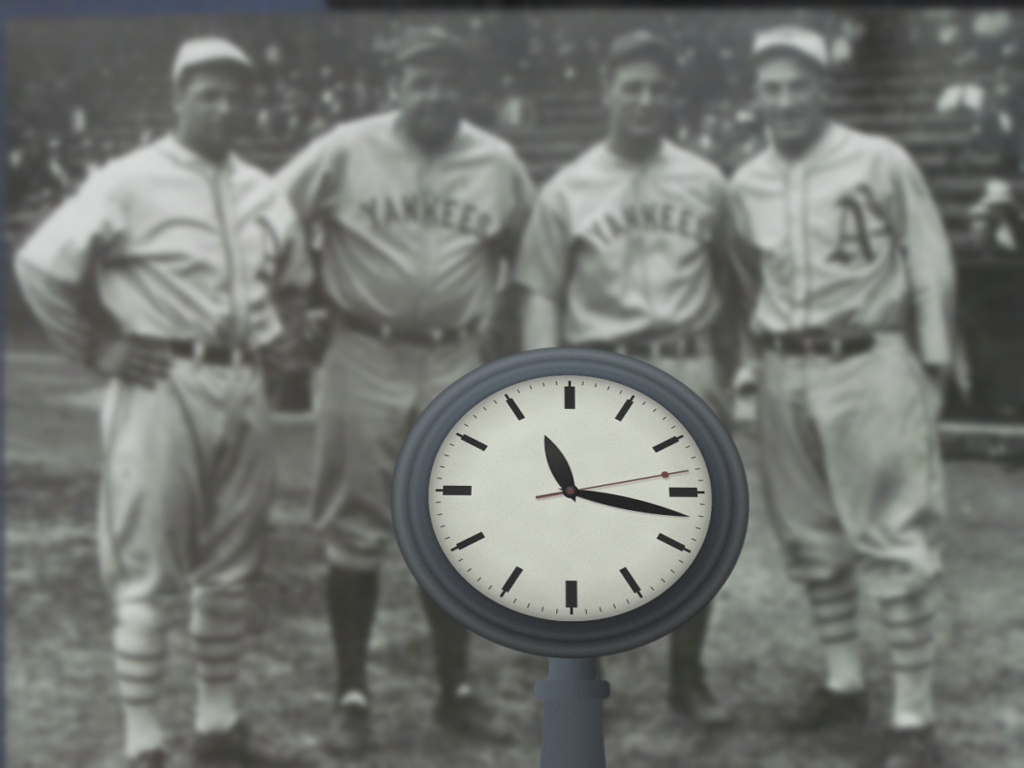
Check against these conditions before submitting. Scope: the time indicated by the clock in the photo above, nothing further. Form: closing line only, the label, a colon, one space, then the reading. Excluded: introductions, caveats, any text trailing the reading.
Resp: 11:17:13
